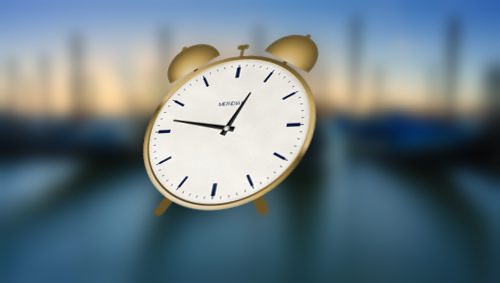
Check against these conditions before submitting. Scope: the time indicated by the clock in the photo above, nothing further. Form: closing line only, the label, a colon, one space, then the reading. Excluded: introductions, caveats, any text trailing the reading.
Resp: 12:47
